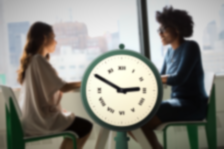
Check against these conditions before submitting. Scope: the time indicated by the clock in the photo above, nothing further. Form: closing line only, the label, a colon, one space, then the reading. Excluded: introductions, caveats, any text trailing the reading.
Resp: 2:50
